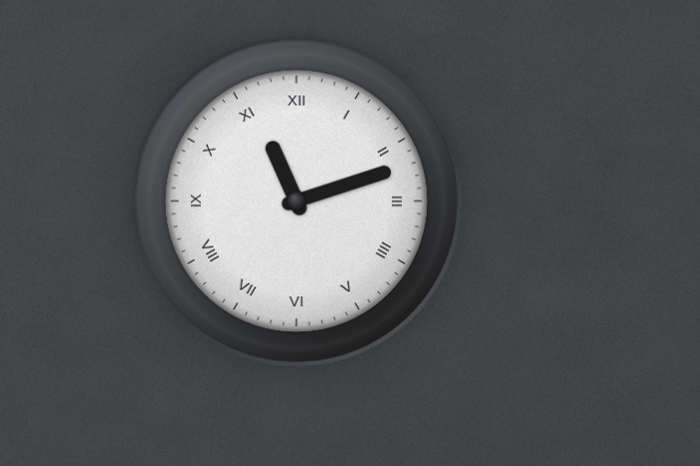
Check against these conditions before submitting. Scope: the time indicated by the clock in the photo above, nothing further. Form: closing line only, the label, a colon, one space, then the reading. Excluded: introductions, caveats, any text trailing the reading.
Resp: 11:12
